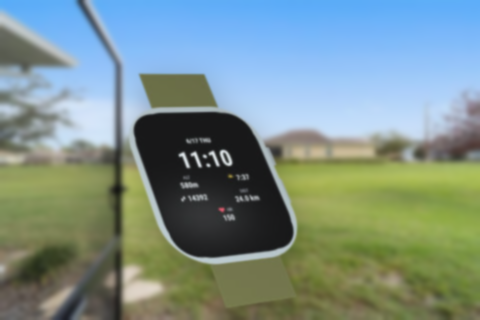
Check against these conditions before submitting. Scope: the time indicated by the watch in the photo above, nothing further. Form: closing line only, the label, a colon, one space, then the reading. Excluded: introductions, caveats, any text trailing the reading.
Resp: 11:10
